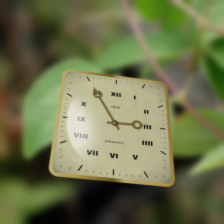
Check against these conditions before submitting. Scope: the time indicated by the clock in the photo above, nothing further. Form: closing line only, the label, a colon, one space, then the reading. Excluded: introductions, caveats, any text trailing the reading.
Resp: 2:55
